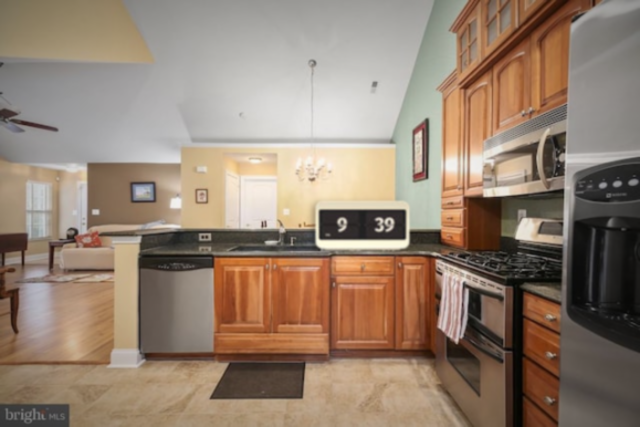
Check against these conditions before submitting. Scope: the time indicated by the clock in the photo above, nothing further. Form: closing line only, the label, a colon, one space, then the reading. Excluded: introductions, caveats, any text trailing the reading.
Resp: 9:39
